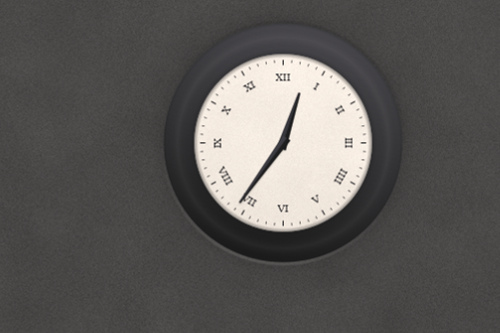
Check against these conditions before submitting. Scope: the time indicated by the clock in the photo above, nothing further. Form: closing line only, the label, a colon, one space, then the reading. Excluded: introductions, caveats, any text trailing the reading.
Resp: 12:36
